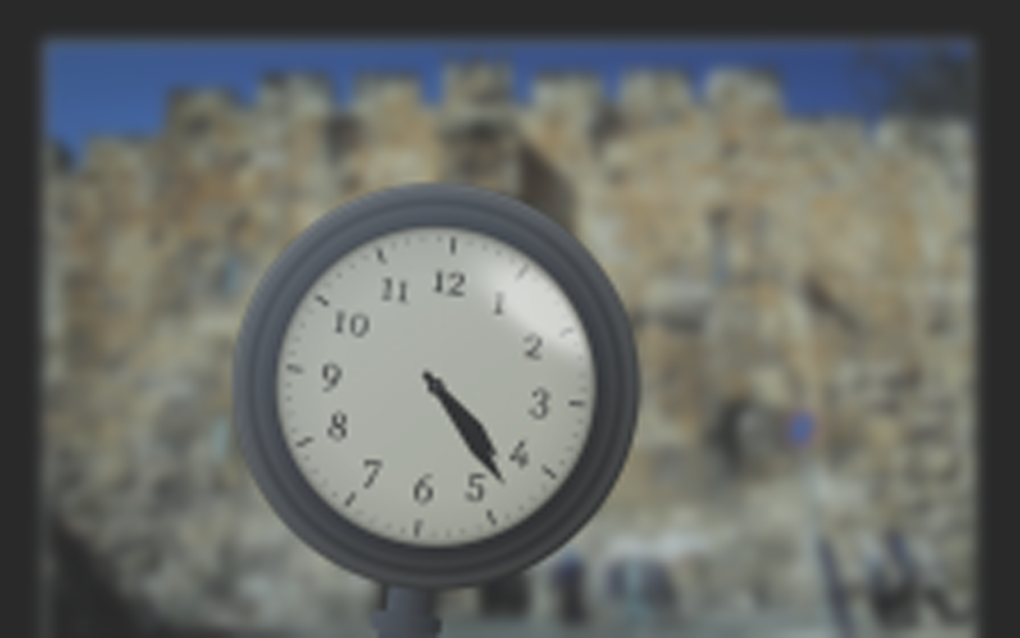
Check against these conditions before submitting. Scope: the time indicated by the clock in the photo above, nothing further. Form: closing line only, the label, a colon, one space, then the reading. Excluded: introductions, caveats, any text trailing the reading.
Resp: 4:23
